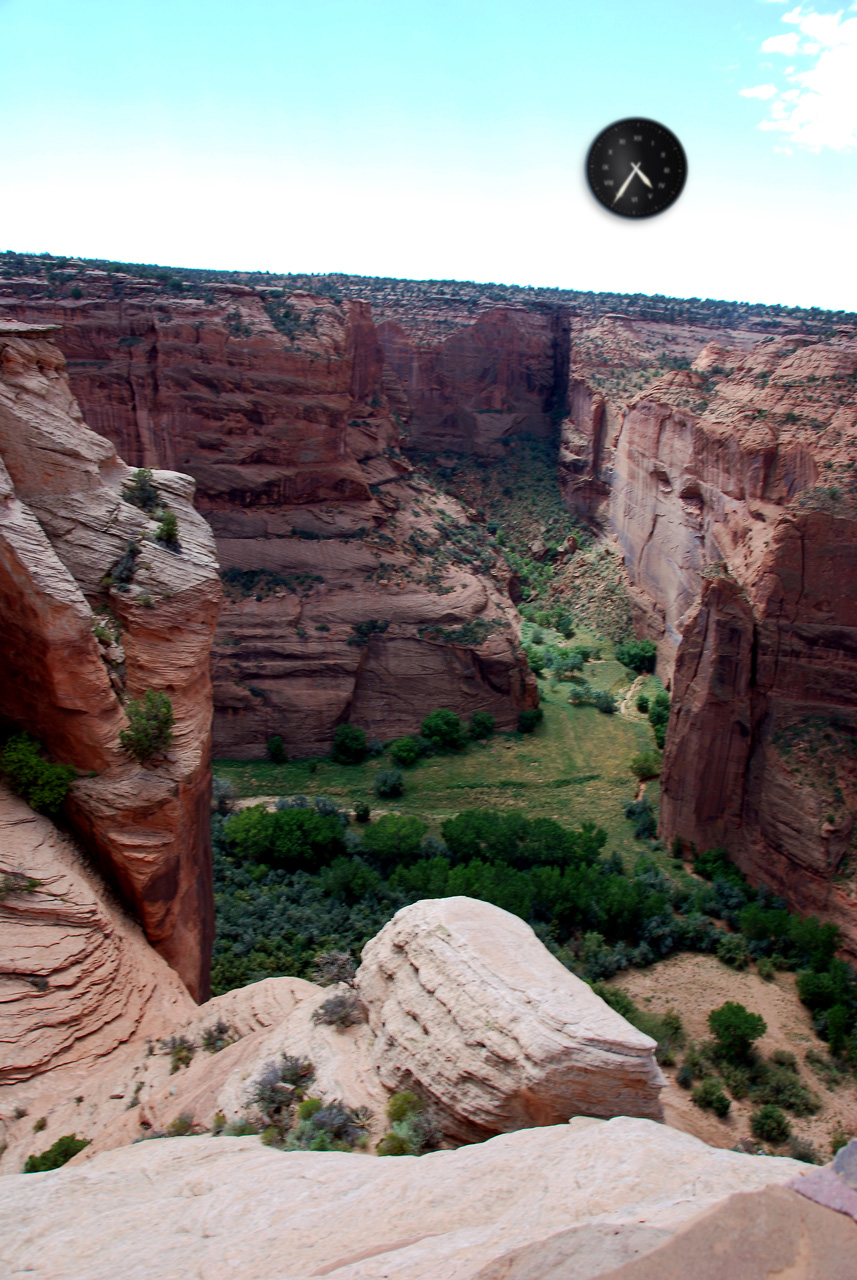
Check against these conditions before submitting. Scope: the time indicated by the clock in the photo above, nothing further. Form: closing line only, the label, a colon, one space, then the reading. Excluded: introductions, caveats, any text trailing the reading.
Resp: 4:35
